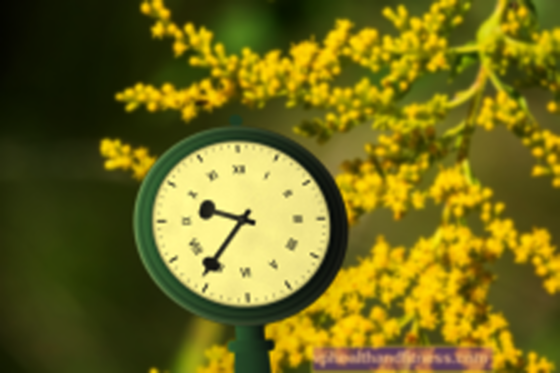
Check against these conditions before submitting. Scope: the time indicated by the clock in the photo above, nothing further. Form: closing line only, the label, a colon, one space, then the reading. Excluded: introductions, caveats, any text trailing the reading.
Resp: 9:36
